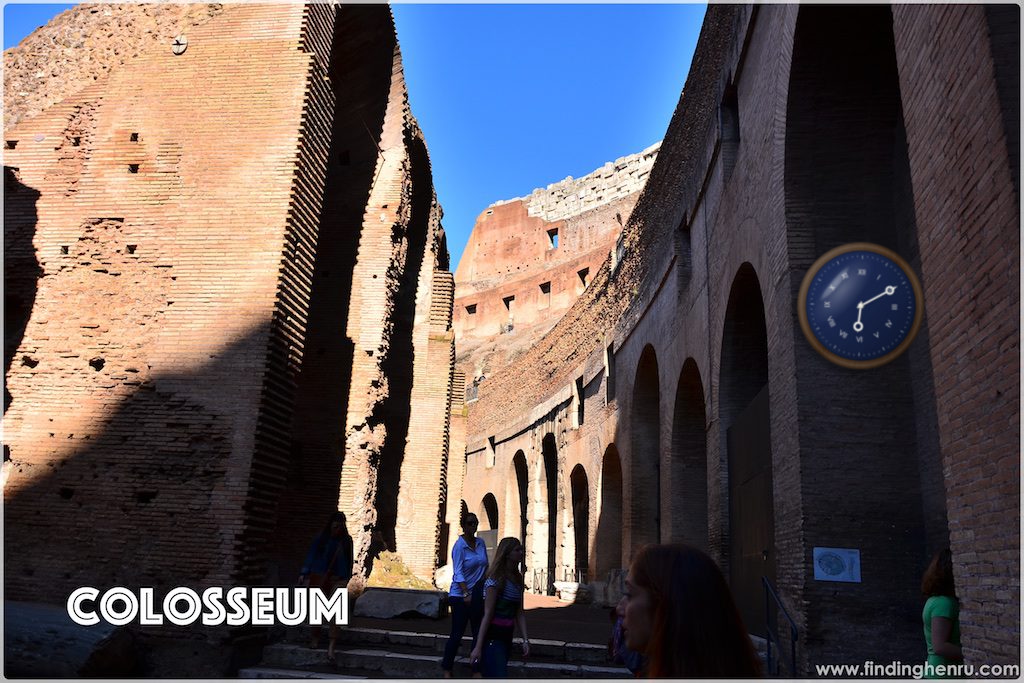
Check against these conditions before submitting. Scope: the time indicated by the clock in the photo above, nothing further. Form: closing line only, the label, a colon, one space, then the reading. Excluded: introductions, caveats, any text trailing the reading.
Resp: 6:10
